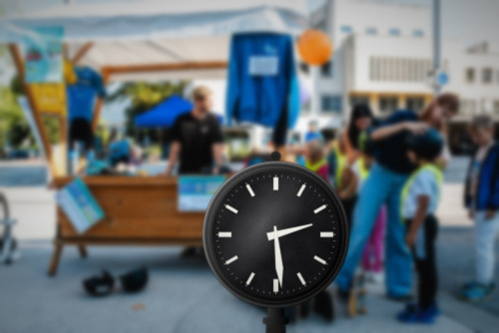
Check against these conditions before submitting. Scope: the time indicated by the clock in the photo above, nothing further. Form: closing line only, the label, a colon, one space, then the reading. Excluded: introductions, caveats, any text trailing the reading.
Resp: 2:29
